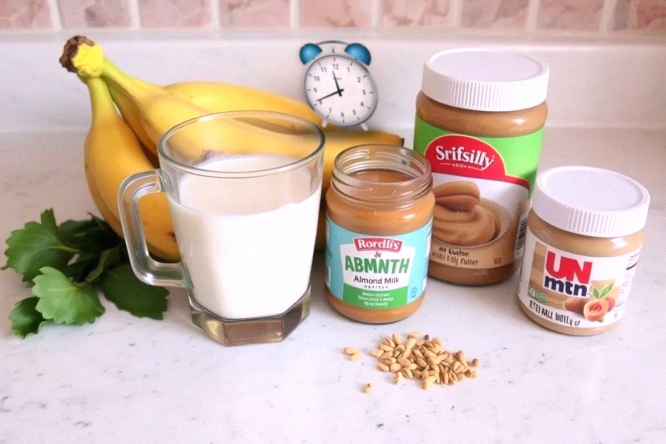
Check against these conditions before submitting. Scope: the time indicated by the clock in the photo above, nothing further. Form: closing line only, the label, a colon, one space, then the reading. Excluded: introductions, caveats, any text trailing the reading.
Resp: 11:41
